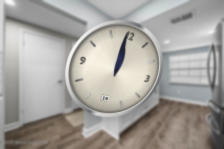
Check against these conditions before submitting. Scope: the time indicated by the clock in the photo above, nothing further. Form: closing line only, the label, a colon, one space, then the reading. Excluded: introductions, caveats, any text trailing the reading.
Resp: 11:59
